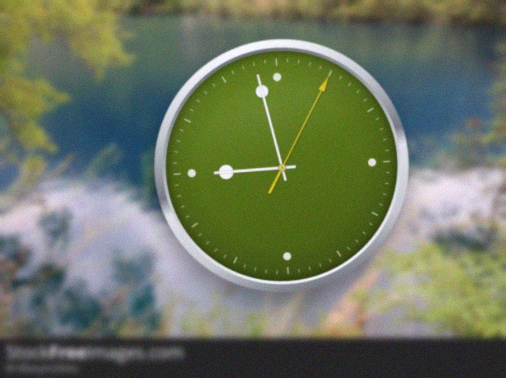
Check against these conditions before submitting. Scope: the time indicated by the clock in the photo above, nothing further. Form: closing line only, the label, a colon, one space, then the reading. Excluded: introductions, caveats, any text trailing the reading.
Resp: 8:58:05
